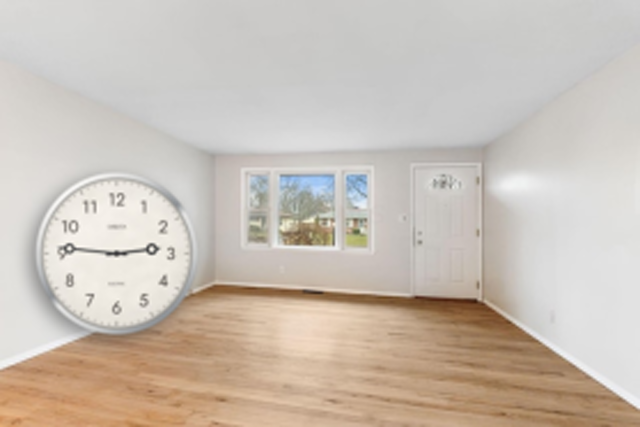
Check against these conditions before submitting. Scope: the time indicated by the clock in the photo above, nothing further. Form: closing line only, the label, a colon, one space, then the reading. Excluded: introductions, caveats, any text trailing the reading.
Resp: 2:46
